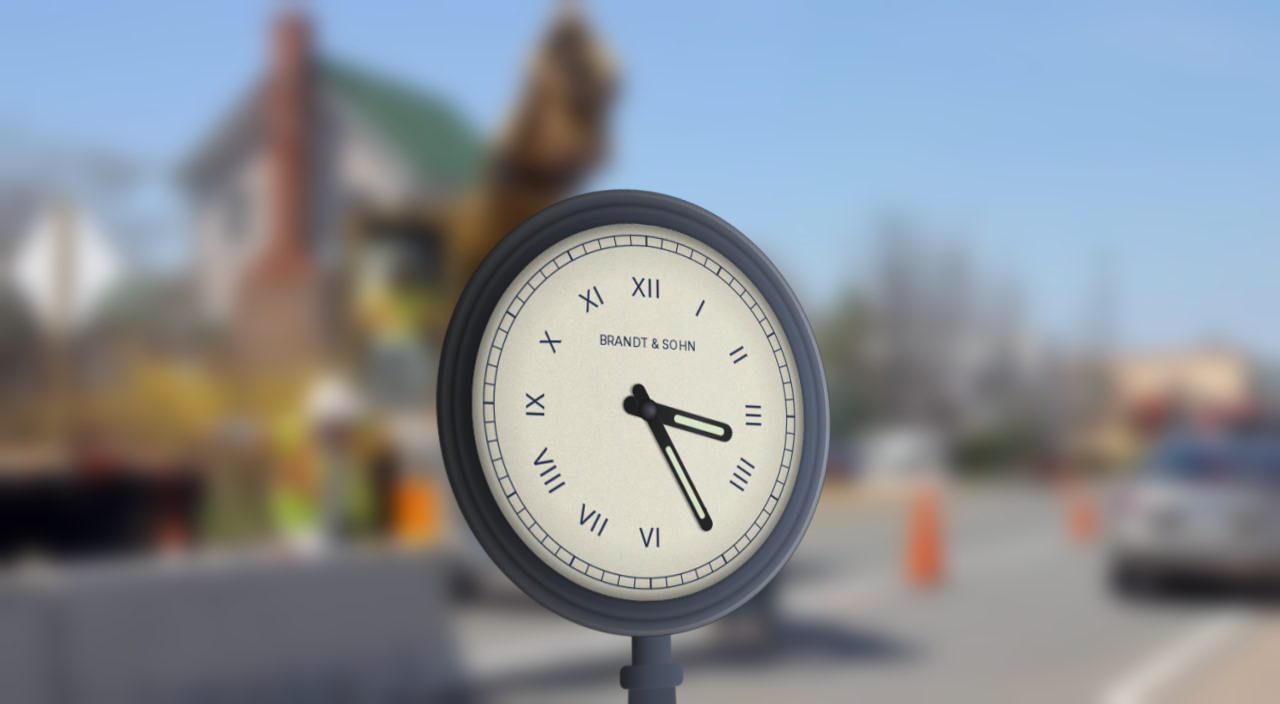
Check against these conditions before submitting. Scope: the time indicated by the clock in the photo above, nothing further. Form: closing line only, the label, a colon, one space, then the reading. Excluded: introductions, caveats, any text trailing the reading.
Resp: 3:25
